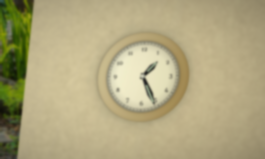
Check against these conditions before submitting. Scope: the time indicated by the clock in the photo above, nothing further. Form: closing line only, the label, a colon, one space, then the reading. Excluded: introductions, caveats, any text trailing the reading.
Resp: 1:26
